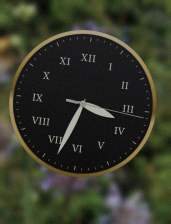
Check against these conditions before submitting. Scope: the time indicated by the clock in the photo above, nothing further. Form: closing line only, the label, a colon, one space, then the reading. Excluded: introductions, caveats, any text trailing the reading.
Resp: 3:33:16
